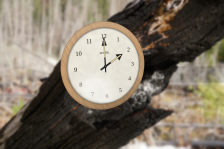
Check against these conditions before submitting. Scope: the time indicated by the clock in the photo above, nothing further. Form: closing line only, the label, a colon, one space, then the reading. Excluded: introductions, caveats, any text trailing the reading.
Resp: 2:00
